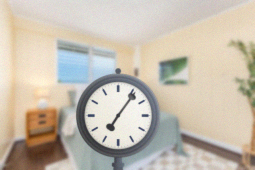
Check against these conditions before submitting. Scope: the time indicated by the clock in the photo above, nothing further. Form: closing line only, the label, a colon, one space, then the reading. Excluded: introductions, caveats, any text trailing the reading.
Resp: 7:06
